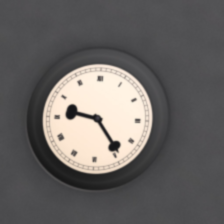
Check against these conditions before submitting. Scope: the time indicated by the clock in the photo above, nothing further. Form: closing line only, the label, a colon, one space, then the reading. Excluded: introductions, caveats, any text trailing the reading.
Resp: 9:24
